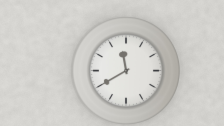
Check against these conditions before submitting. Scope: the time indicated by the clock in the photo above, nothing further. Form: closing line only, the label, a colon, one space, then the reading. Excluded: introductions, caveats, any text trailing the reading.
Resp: 11:40
